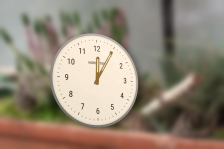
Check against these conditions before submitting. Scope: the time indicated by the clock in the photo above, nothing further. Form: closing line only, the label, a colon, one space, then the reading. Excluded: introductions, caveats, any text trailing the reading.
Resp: 12:05
